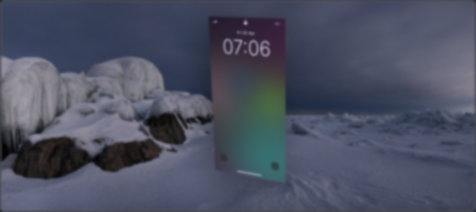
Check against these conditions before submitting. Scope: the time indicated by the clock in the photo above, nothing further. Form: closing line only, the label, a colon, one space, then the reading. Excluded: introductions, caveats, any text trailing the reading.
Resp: 7:06
